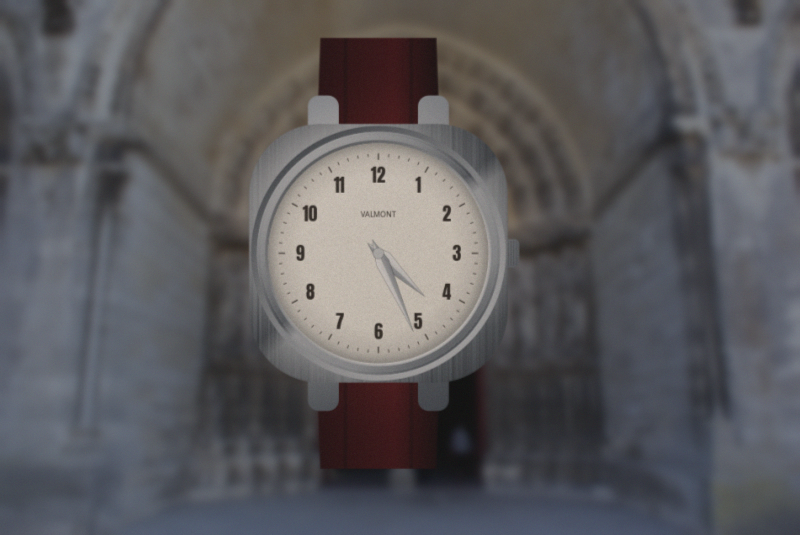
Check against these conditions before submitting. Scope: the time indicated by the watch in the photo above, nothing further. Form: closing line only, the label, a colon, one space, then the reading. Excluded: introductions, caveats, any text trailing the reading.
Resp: 4:26
